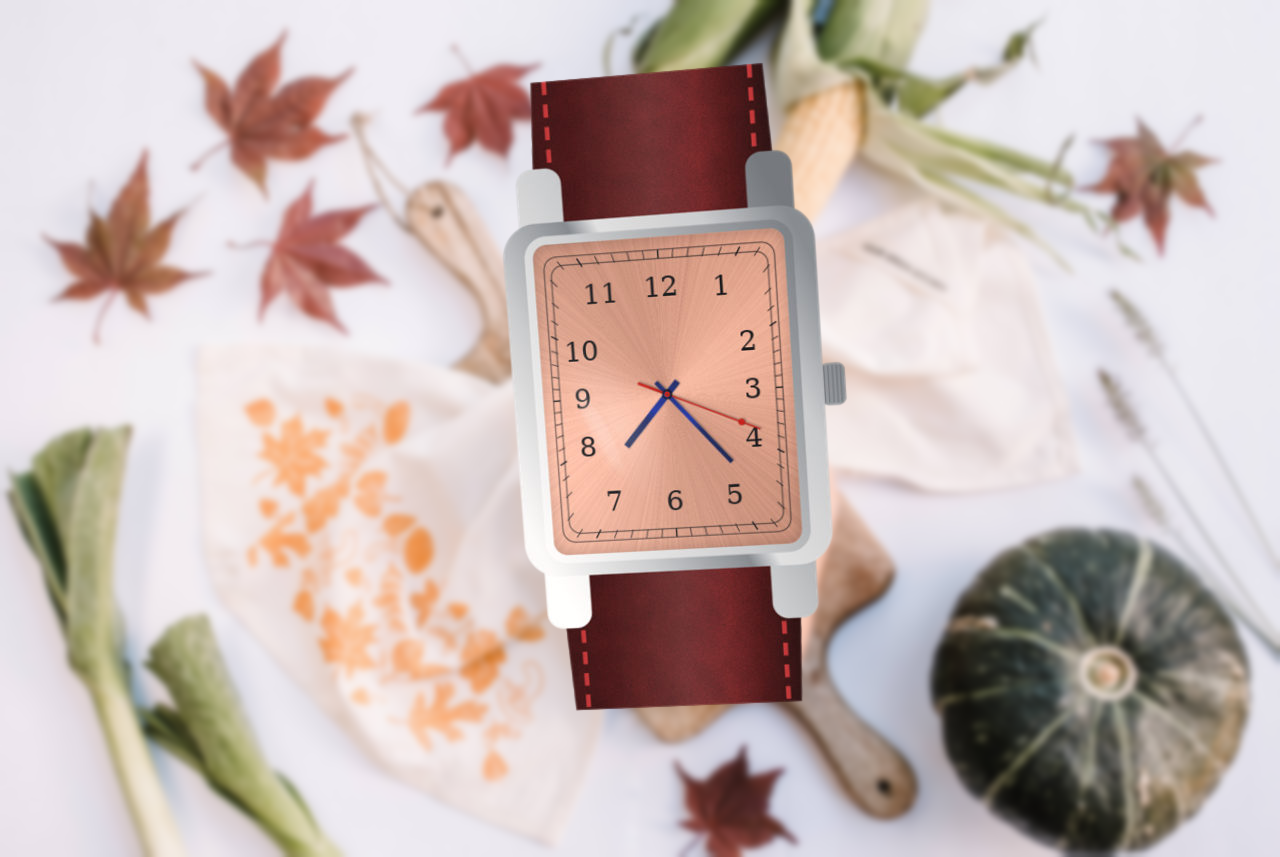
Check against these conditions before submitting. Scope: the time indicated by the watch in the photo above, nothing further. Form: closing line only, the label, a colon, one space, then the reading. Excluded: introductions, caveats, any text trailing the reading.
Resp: 7:23:19
